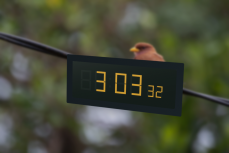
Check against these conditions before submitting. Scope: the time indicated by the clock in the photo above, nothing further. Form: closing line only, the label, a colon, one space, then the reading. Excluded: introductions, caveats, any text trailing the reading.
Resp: 3:03:32
